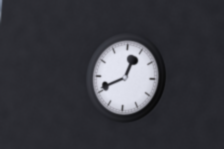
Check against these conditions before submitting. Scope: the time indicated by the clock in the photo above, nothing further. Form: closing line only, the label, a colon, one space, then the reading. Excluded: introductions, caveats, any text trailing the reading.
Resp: 12:41
